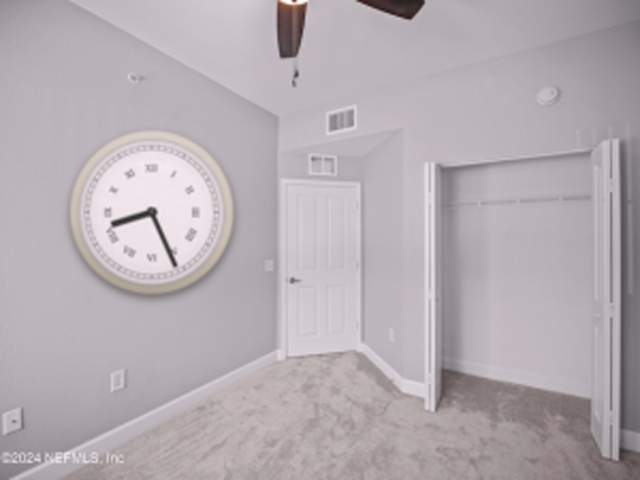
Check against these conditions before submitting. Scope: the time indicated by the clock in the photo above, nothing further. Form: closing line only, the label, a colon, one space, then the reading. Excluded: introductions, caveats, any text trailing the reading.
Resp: 8:26
